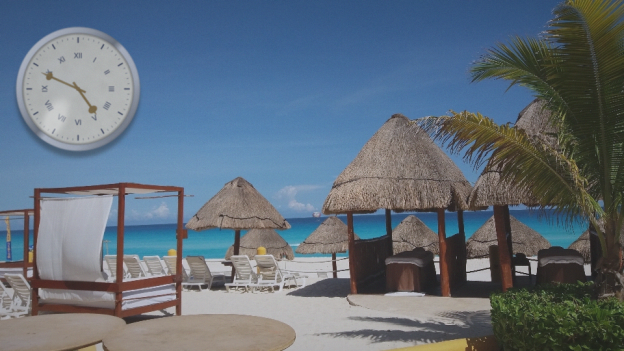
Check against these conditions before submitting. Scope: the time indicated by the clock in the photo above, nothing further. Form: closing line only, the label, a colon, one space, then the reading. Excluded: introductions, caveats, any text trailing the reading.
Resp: 4:49
